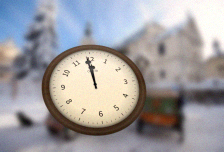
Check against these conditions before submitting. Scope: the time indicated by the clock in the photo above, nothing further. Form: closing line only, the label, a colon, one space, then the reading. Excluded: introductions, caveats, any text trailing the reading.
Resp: 11:59
